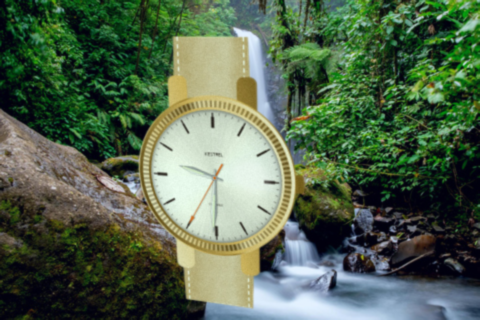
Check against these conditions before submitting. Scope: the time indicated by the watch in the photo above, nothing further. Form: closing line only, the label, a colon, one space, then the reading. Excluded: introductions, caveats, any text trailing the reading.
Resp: 9:30:35
